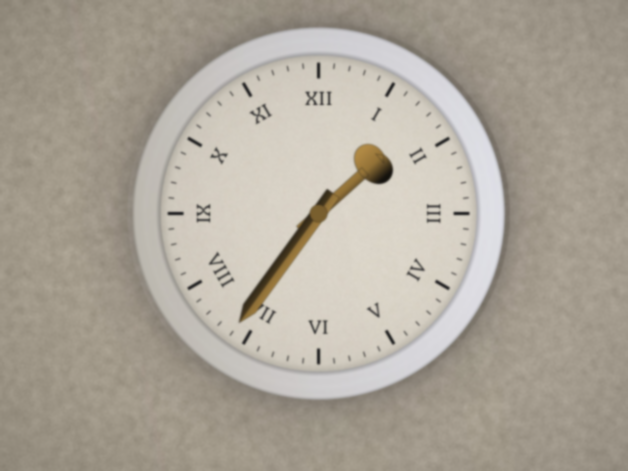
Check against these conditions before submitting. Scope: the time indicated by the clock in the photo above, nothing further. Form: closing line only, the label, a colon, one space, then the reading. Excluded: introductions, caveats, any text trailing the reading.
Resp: 1:36
